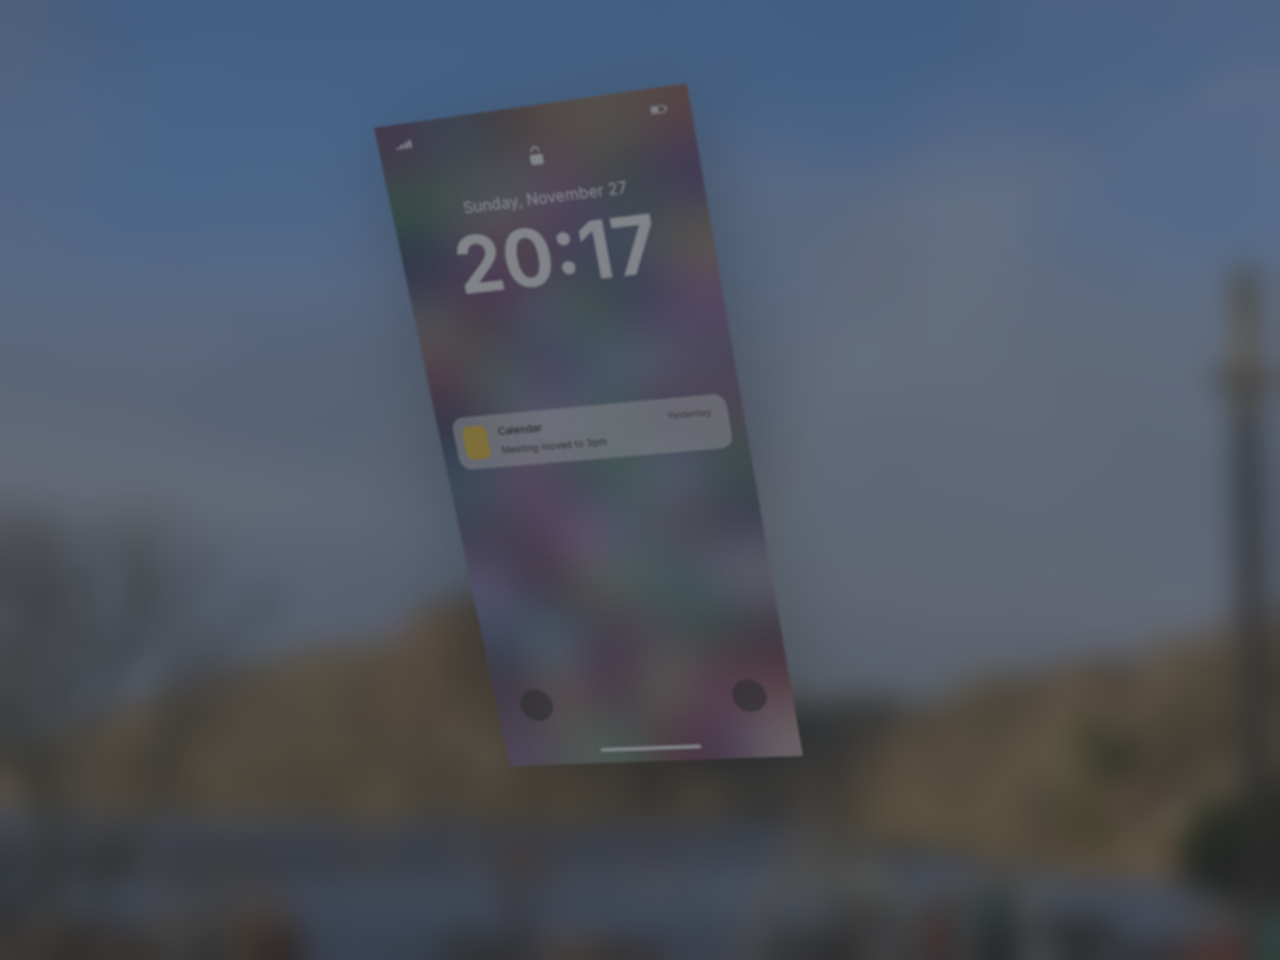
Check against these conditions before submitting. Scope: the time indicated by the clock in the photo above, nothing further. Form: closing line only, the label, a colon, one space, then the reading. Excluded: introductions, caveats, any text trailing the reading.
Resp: 20:17
